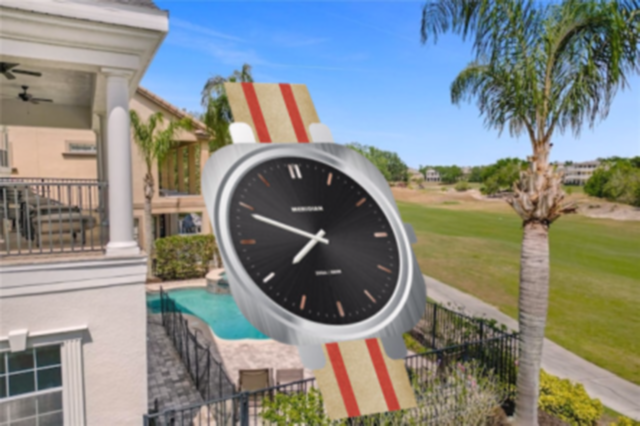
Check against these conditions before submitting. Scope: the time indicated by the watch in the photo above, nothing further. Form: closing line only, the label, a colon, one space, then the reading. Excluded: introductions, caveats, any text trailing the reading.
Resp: 7:49
